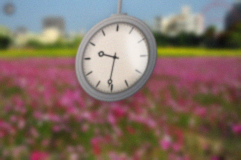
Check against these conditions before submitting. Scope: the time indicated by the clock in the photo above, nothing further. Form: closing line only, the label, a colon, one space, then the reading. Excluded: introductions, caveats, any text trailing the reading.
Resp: 9:31
